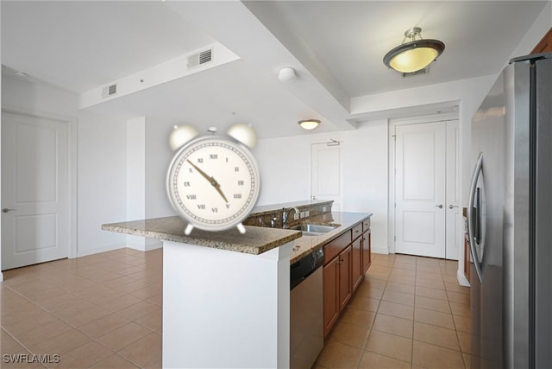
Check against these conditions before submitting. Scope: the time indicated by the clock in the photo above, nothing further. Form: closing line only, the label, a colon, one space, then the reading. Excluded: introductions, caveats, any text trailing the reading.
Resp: 4:52
